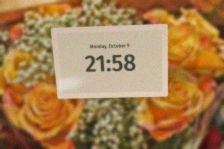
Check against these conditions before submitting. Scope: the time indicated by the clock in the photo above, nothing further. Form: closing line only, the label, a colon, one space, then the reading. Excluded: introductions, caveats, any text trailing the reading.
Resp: 21:58
